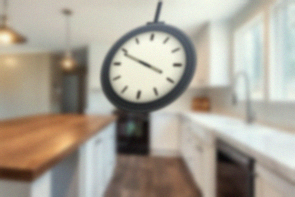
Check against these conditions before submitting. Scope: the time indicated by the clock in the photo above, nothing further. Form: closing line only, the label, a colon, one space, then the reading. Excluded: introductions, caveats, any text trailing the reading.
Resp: 3:49
